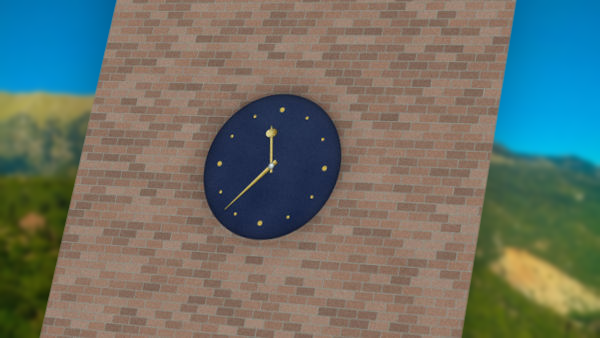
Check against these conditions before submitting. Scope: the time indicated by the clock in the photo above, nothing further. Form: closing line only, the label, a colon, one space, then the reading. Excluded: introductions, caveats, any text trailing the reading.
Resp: 11:37
